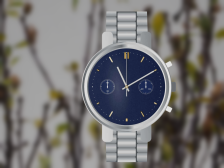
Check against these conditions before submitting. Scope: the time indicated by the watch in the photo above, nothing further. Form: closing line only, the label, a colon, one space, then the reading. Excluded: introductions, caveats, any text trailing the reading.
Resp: 11:10
